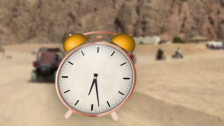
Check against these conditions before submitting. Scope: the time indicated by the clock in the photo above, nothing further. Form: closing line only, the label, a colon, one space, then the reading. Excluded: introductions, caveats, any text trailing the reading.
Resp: 6:28
